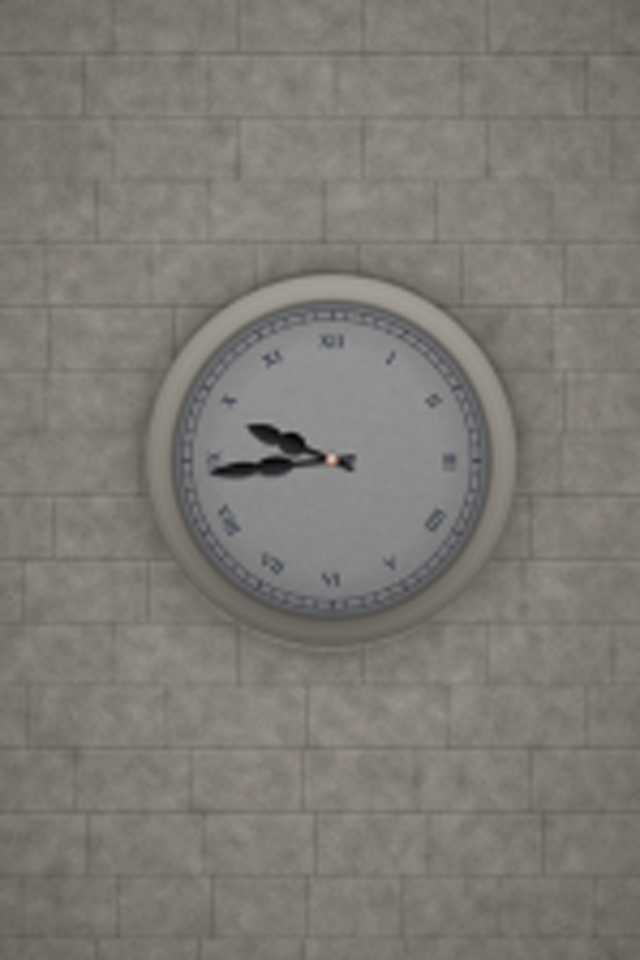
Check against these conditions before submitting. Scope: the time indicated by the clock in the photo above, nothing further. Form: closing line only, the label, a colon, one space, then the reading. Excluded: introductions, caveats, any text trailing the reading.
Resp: 9:44
